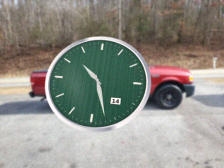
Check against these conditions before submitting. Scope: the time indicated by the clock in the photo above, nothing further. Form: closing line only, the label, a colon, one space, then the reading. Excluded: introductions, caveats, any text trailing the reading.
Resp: 10:27
